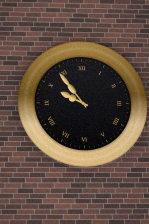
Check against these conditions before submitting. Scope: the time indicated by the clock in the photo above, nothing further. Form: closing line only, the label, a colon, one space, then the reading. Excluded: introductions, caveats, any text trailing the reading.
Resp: 9:54
